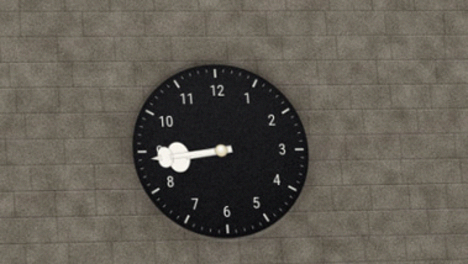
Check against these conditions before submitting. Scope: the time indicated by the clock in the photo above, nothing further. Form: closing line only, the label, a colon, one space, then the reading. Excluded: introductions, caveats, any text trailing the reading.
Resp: 8:44
